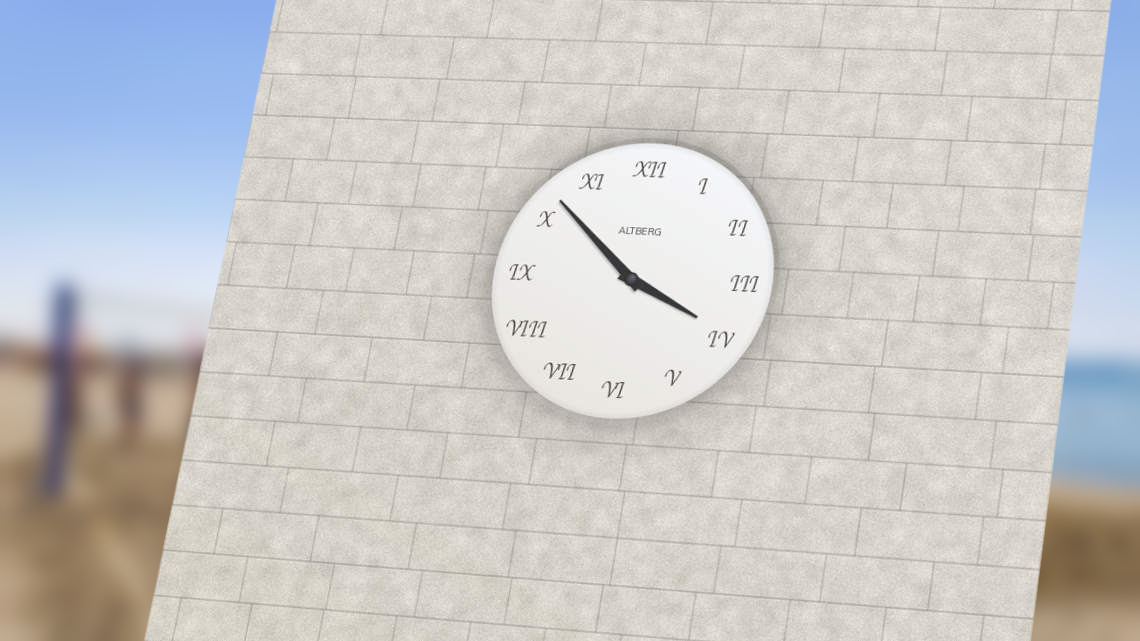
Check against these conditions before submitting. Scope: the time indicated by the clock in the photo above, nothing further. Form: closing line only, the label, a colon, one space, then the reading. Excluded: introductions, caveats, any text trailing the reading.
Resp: 3:52
